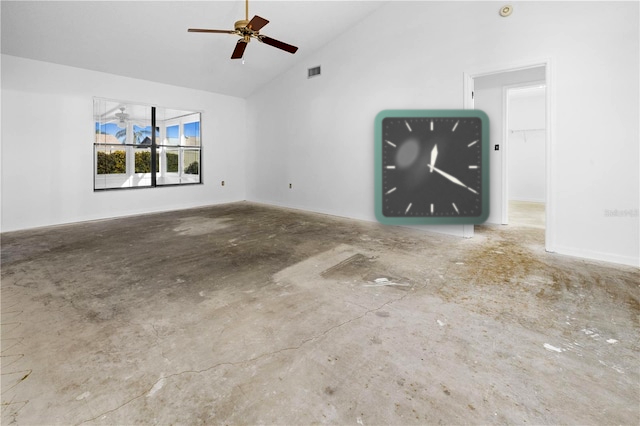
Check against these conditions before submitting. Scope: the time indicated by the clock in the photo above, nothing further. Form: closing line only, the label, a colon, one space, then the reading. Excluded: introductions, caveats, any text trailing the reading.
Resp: 12:20
